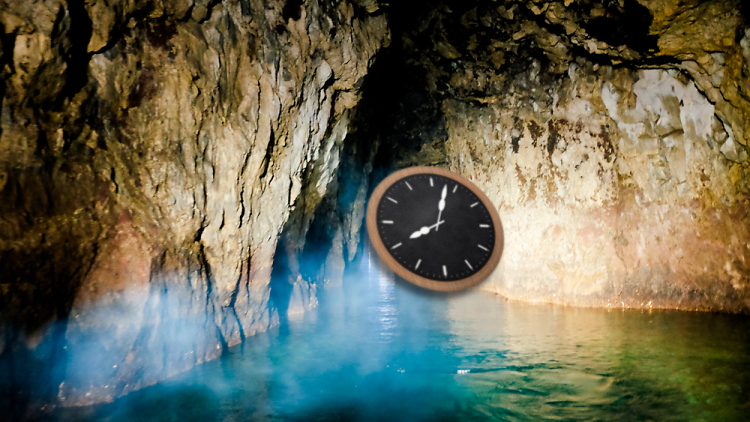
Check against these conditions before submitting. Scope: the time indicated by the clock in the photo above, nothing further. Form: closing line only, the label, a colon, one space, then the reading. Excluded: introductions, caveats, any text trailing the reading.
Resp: 8:03
